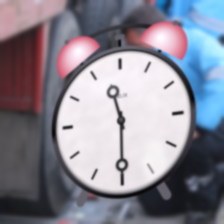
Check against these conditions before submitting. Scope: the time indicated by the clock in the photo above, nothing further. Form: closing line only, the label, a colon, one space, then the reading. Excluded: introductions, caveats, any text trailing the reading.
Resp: 11:30
